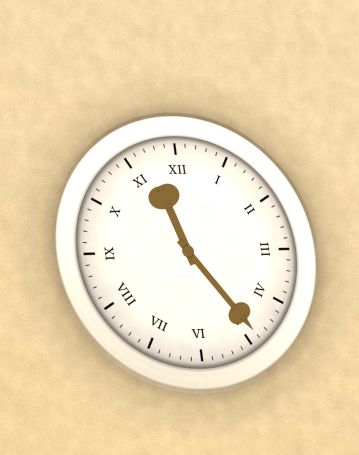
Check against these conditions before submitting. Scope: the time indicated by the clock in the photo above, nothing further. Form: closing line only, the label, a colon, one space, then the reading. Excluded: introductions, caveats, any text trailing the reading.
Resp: 11:24
